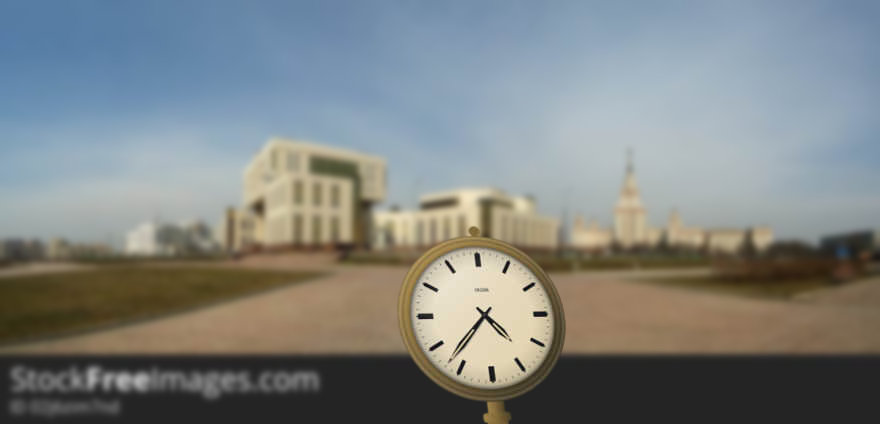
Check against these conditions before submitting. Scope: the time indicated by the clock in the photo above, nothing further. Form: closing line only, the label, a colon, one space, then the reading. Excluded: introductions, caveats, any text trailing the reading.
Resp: 4:37
